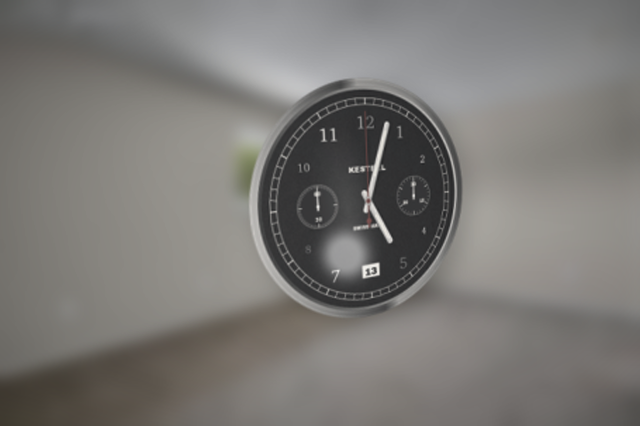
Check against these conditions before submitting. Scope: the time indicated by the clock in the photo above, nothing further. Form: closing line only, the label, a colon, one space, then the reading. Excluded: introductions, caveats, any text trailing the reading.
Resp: 5:03
